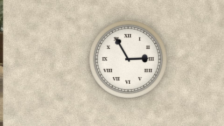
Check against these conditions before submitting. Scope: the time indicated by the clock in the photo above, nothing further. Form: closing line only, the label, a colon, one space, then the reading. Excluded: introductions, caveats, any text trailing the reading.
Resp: 2:55
